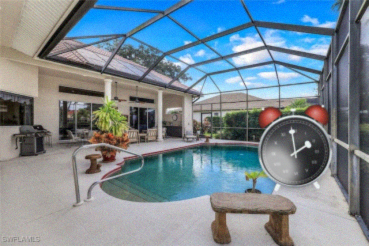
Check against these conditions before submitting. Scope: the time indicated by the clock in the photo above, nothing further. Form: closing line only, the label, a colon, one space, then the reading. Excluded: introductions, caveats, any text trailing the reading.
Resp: 1:59
